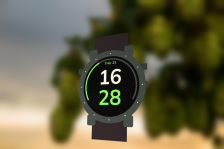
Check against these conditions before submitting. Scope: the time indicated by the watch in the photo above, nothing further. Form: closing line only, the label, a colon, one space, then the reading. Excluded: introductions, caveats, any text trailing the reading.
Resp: 16:28
